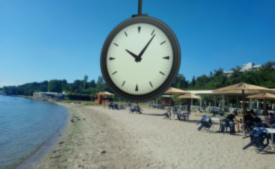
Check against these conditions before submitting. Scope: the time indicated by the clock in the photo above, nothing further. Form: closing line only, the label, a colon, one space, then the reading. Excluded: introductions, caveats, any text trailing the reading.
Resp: 10:06
